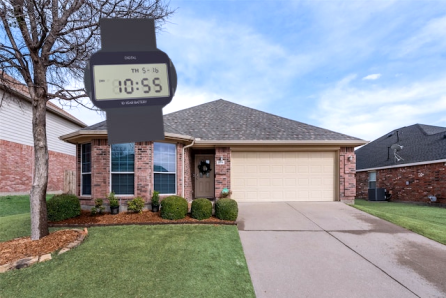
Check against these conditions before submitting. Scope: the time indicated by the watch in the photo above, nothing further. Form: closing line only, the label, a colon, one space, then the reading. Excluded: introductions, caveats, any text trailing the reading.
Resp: 10:55
